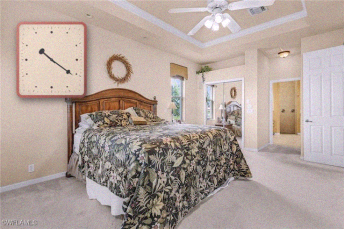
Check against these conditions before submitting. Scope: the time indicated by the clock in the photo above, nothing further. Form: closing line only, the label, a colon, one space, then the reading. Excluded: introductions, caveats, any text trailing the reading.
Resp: 10:21
